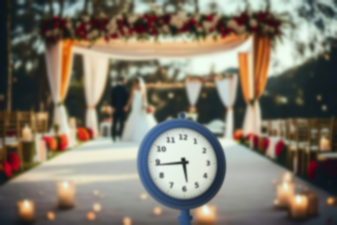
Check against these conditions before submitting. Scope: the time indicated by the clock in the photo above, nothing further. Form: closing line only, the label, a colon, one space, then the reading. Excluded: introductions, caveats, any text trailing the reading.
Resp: 5:44
